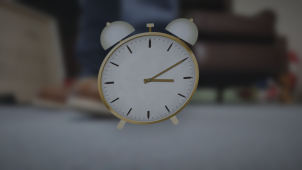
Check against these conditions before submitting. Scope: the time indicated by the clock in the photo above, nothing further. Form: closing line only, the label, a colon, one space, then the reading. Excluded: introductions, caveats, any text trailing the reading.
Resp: 3:10
